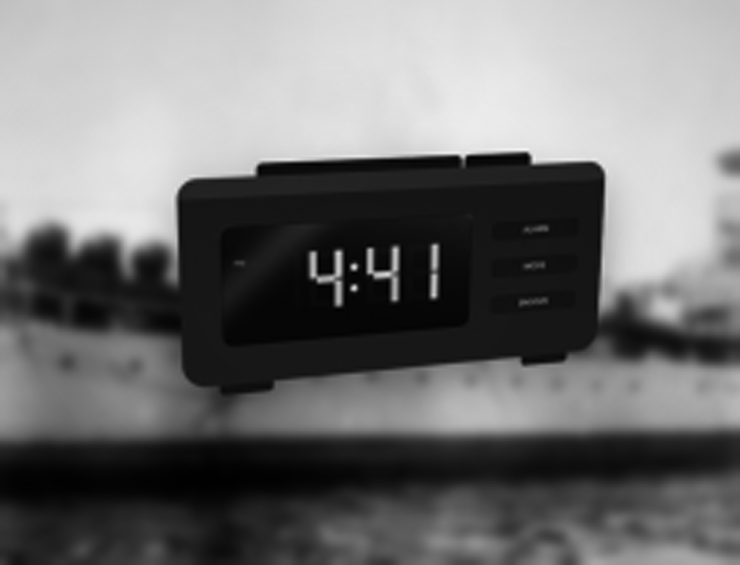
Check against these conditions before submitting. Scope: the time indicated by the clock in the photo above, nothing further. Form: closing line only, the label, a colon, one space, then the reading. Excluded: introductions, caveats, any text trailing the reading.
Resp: 4:41
